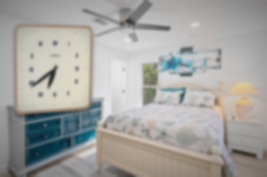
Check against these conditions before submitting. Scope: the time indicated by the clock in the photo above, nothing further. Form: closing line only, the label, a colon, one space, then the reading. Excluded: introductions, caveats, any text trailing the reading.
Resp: 6:39
